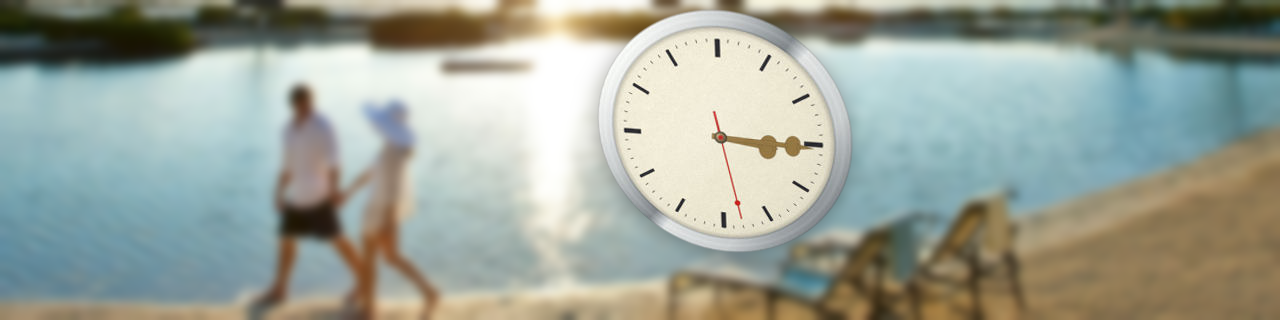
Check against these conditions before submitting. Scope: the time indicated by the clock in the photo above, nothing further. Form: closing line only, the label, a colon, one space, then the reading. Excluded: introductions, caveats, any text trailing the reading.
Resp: 3:15:28
